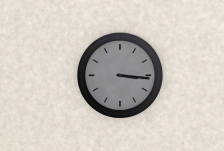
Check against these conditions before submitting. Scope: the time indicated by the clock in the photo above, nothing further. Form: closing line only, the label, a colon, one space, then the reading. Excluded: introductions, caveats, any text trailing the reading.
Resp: 3:16
